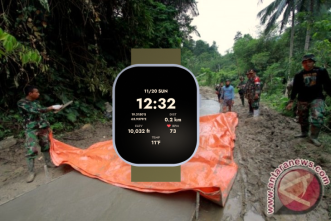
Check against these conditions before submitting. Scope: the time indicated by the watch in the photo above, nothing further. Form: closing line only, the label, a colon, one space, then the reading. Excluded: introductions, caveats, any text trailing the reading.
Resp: 12:32
